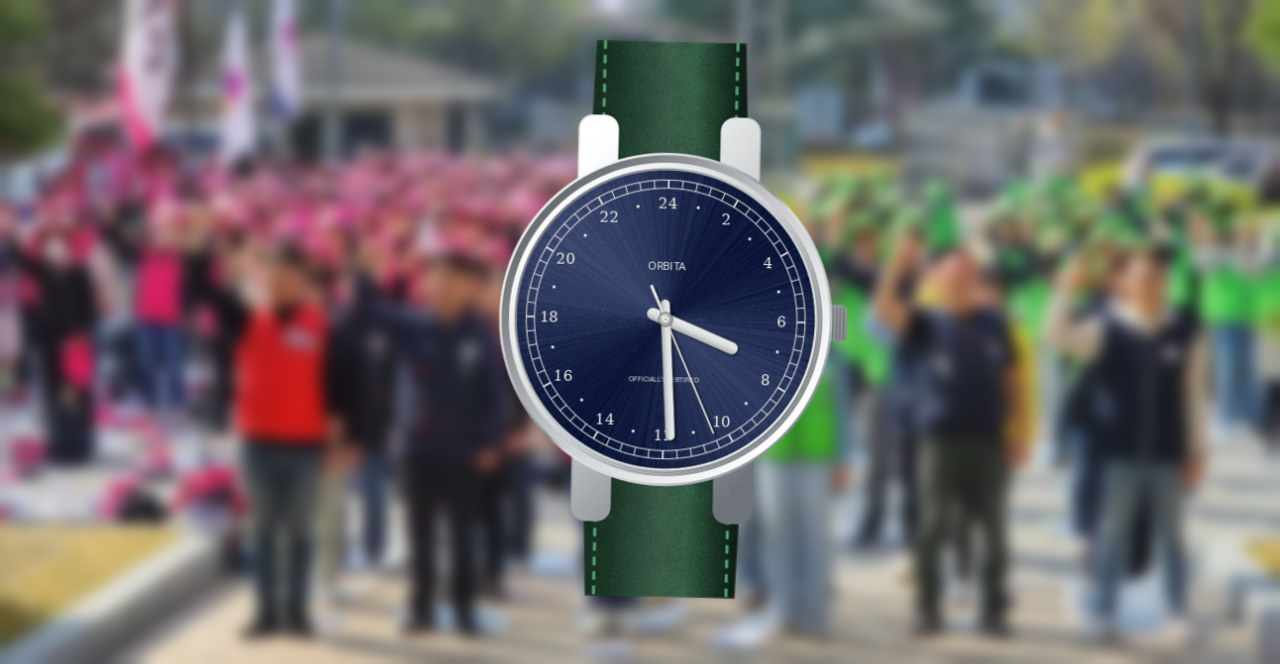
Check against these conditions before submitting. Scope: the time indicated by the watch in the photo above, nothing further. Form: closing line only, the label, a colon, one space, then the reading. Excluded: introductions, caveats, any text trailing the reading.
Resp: 7:29:26
